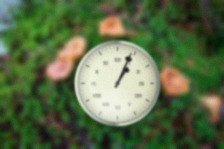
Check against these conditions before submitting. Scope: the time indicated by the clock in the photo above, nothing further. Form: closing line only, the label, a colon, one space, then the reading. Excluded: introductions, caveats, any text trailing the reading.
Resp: 1:04
